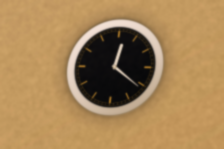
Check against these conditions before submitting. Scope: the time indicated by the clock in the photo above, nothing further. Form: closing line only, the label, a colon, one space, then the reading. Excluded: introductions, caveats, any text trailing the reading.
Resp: 12:21
